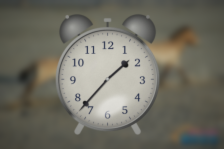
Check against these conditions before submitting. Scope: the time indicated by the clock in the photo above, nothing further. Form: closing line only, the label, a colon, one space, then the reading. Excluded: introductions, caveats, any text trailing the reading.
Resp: 1:37
